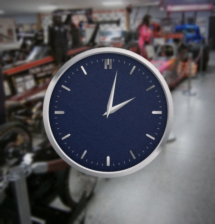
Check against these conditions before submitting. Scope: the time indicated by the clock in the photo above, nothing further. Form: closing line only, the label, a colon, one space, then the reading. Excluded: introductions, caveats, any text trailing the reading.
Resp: 2:02
